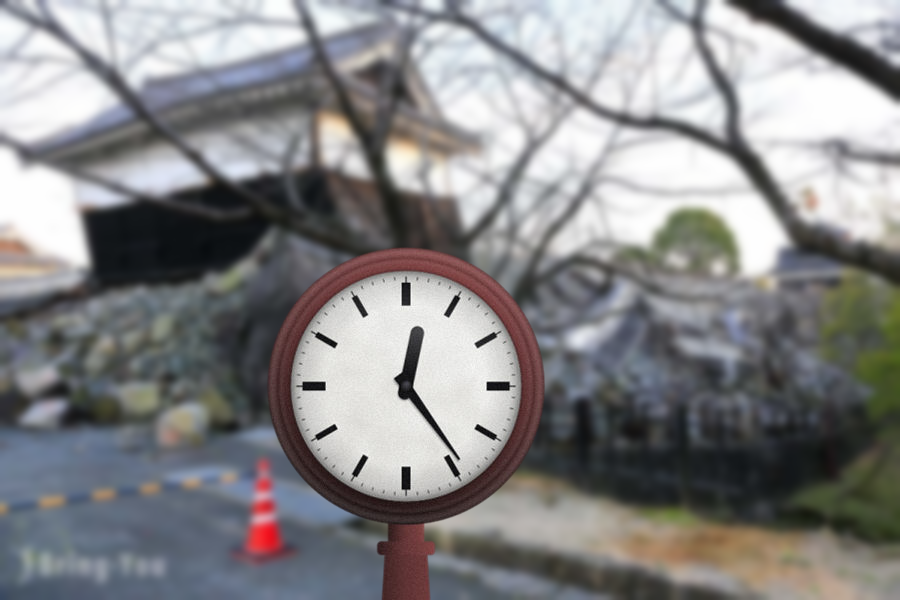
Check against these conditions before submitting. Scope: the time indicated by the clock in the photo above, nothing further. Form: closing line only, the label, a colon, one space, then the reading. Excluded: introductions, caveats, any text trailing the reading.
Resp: 12:24
